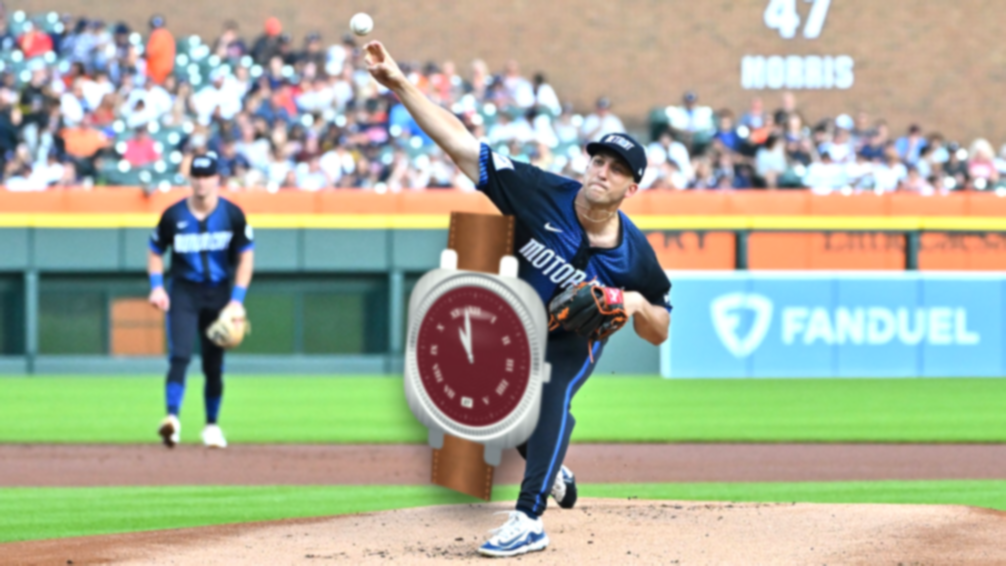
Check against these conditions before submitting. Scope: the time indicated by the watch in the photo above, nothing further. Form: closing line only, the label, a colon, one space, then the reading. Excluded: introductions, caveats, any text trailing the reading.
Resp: 10:58
